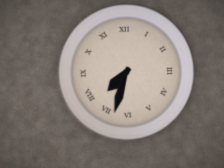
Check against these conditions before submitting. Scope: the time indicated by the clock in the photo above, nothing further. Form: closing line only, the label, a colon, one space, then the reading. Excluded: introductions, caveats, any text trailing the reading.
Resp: 7:33
